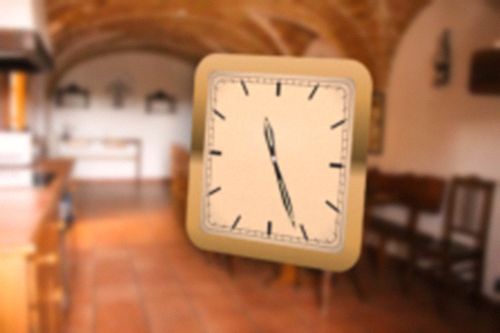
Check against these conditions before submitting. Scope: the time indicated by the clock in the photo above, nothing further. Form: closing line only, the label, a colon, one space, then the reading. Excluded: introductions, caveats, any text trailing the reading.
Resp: 11:26
